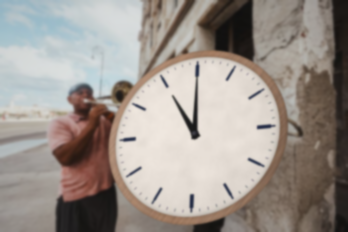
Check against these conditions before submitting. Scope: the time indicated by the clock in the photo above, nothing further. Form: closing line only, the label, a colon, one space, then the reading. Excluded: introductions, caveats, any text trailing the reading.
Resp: 11:00
